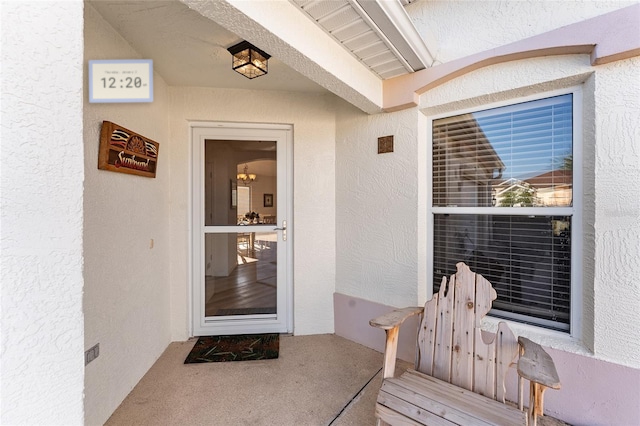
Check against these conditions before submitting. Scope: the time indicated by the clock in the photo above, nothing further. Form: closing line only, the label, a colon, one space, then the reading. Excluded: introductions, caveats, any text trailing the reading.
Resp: 12:20
